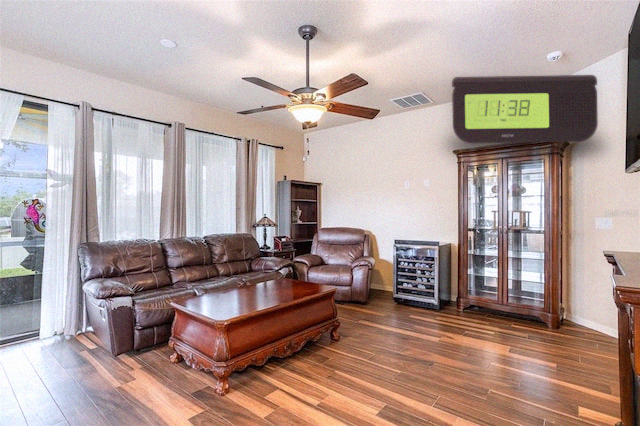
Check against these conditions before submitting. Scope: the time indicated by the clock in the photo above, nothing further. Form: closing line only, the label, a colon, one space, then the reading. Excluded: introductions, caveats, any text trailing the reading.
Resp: 11:38
